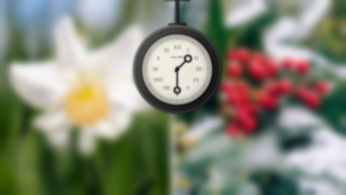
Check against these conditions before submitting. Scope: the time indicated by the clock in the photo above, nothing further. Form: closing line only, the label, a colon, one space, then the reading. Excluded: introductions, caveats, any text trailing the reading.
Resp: 1:30
